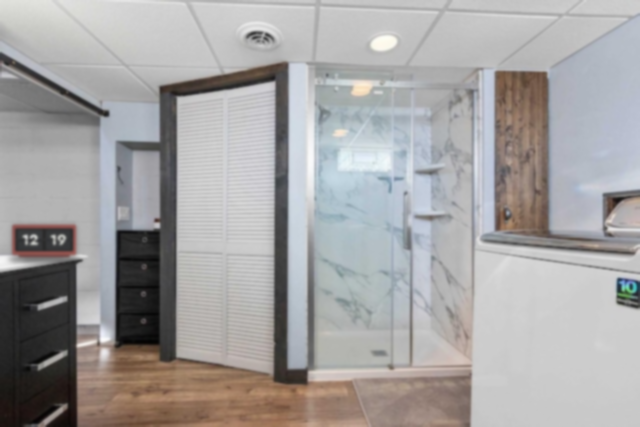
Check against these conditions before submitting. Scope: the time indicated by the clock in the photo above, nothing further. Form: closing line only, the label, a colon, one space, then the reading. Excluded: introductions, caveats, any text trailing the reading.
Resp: 12:19
